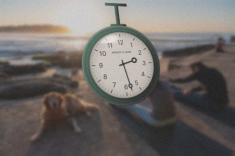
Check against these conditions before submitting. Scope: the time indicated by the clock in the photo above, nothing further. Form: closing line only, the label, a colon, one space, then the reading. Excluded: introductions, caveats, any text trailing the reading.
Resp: 2:28
